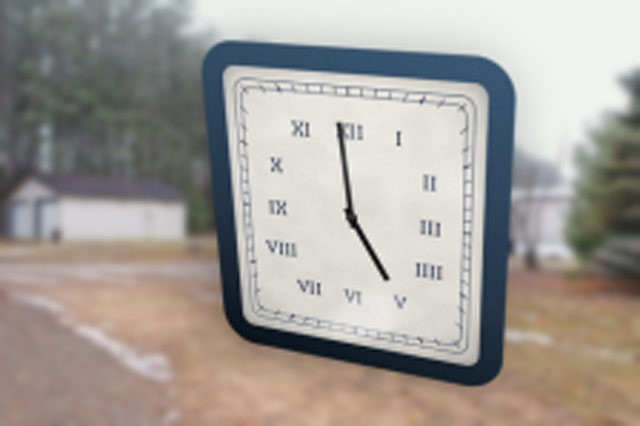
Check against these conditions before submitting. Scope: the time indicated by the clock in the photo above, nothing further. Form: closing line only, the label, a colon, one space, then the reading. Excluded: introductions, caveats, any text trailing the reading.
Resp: 4:59
